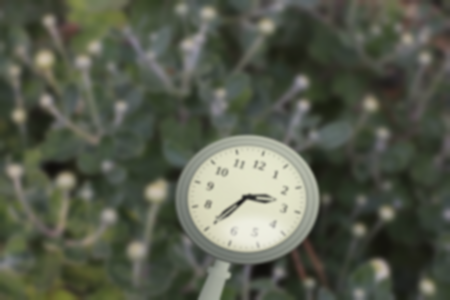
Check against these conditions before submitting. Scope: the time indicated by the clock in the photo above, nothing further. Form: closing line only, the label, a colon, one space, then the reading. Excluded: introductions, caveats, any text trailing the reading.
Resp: 2:35
